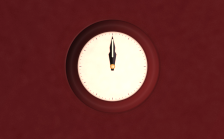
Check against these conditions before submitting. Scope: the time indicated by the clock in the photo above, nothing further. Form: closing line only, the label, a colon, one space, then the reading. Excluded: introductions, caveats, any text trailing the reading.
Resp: 12:00
